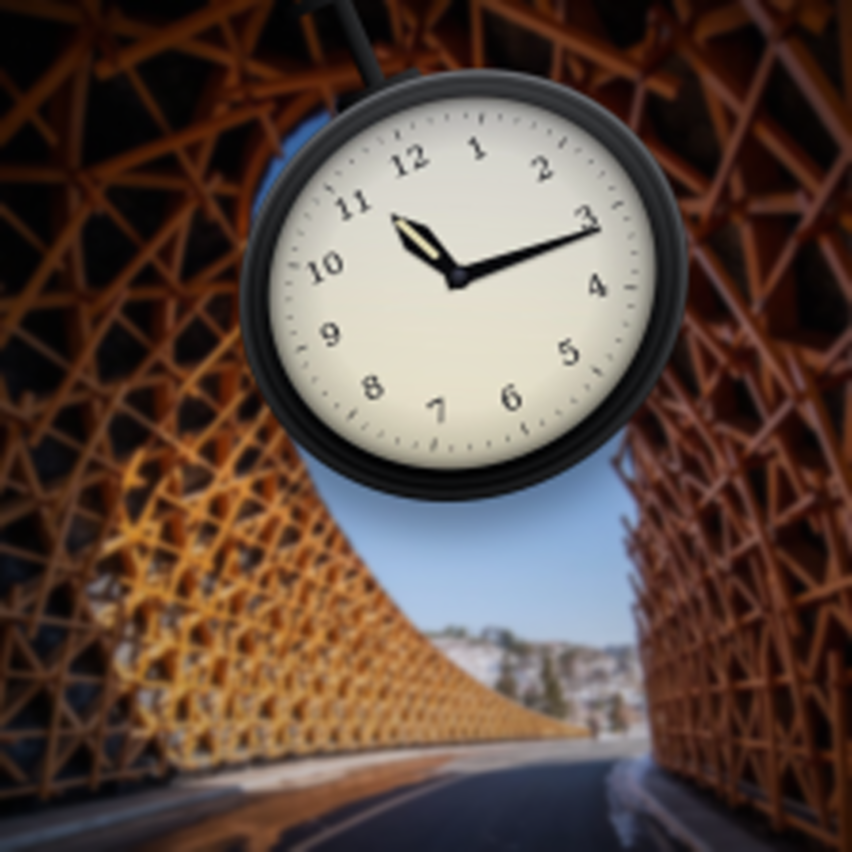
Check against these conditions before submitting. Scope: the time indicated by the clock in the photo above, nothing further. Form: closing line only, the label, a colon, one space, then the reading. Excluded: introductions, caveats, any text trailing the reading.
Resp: 11:16
